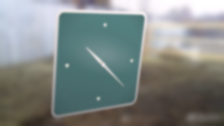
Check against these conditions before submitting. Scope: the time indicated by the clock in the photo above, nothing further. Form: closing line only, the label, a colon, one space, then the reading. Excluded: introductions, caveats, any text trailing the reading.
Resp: 10:22
